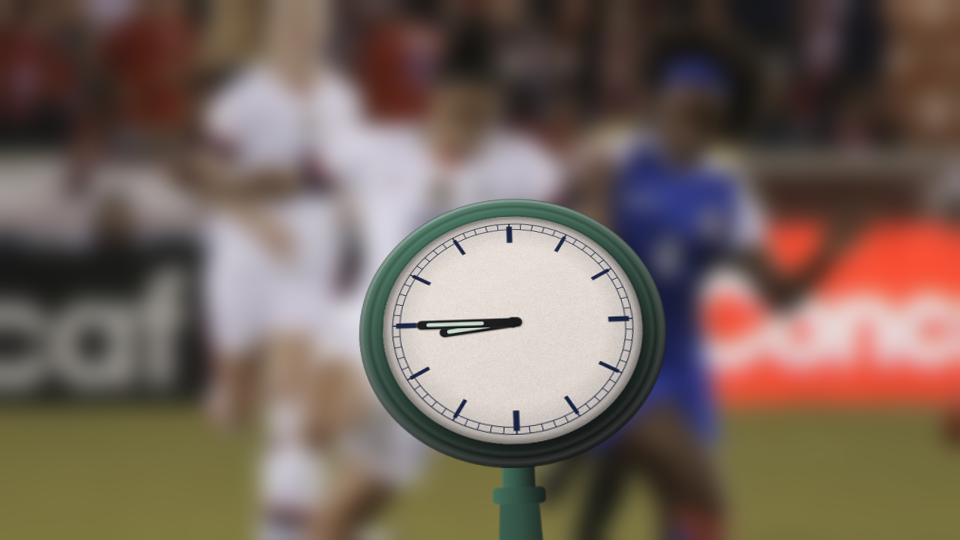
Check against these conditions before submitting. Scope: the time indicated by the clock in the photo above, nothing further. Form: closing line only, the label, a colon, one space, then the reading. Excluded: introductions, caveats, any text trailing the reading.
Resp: 8:45
